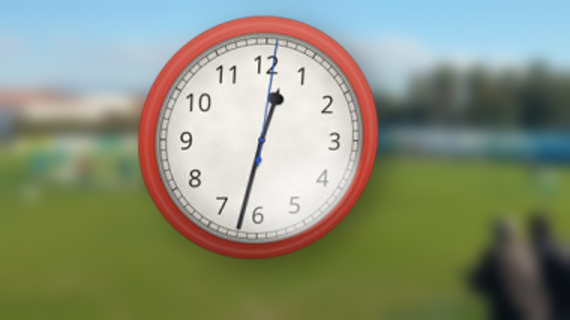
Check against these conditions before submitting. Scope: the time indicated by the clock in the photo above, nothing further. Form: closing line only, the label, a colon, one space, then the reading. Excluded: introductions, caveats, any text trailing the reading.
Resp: 12:32:01
